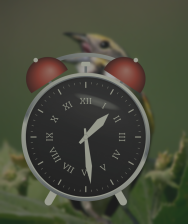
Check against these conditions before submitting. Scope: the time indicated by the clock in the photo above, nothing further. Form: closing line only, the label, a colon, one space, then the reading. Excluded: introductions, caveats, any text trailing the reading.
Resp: 1:29
